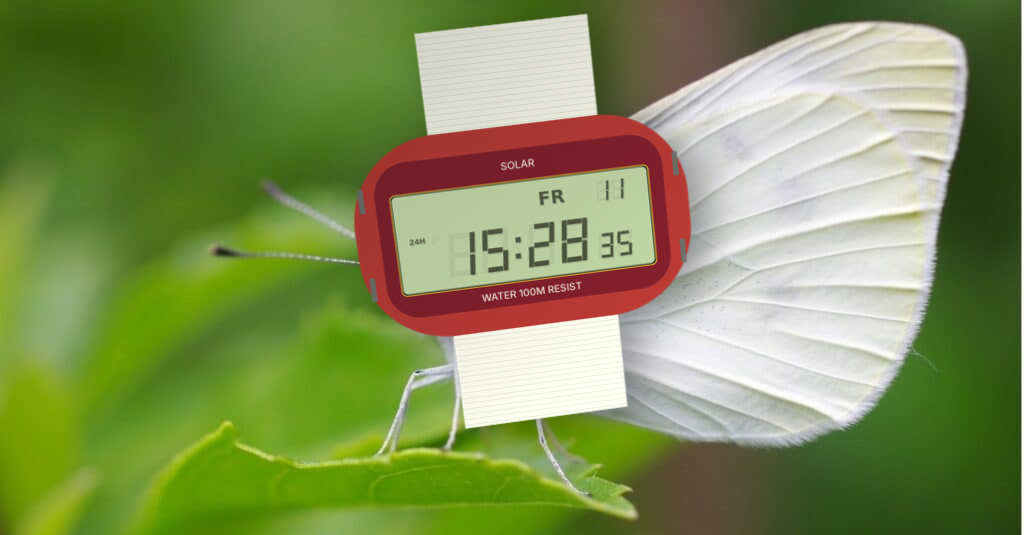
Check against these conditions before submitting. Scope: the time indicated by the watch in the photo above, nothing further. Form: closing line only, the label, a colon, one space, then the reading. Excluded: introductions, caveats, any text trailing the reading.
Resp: 15:28:35
